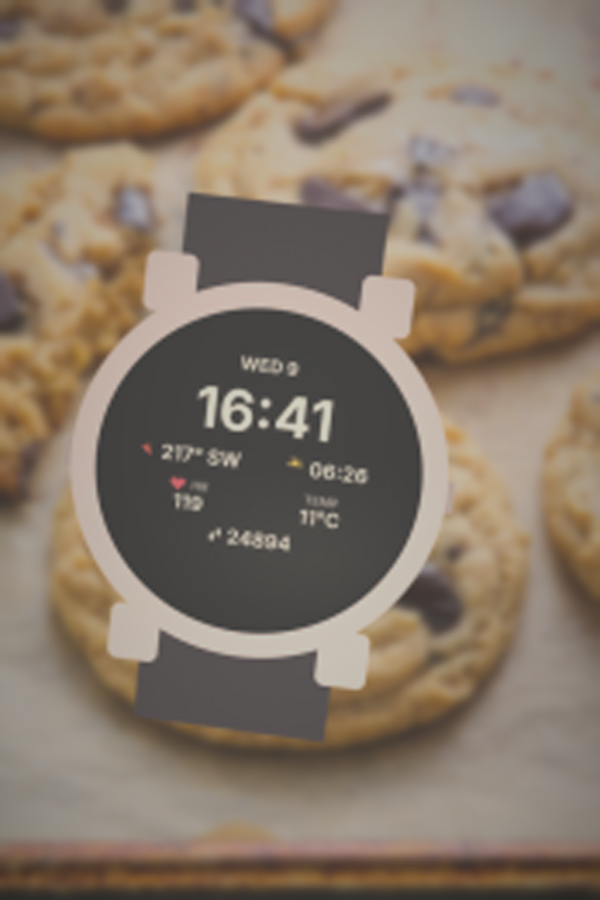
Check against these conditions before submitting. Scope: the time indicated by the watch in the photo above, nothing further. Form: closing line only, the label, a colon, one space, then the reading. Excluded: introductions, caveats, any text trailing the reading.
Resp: 16:41
